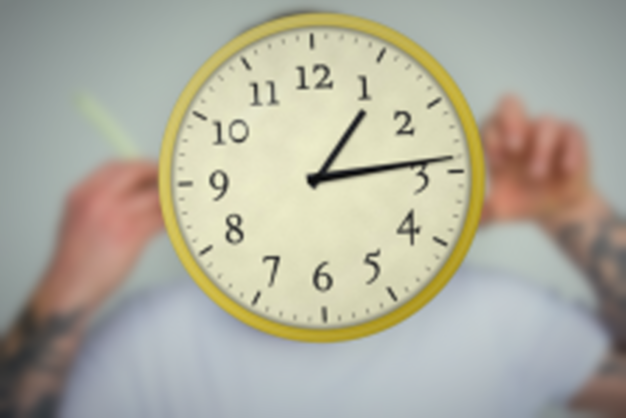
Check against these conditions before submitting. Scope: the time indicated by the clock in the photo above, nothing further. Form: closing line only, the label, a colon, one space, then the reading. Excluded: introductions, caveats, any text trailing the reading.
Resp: 1:14
